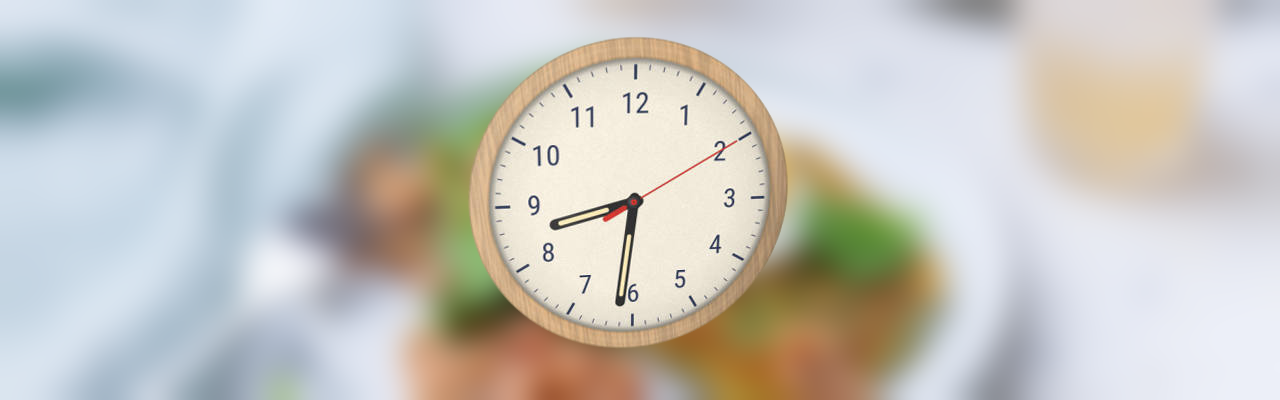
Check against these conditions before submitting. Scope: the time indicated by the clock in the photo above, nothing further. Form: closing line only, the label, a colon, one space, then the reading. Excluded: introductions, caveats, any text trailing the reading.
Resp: 8:31:10
